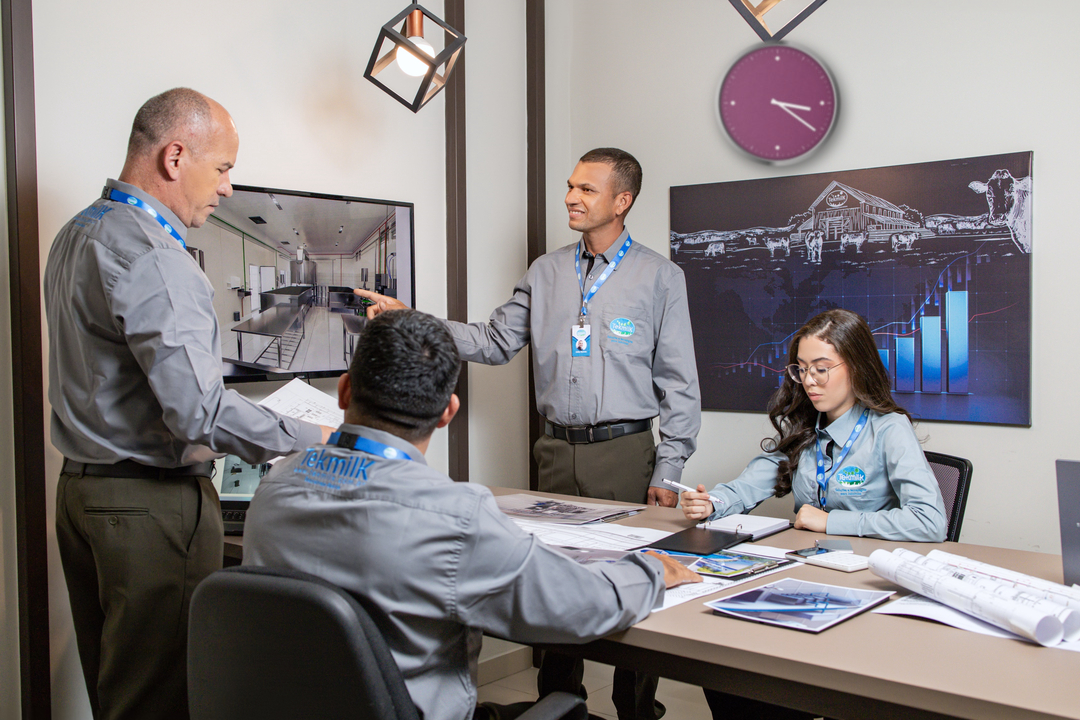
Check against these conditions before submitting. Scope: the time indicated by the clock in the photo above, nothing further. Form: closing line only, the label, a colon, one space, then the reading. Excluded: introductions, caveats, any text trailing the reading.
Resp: 3:21
